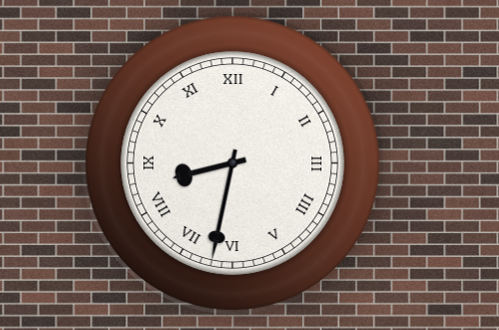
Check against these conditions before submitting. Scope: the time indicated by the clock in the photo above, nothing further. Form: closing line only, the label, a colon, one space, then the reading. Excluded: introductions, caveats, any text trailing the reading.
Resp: 8:32
